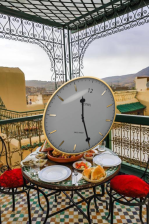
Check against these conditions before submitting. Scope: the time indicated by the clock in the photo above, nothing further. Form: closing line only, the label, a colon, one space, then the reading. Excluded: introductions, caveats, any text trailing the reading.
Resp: 11:25
